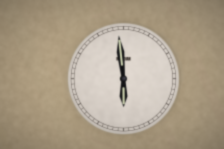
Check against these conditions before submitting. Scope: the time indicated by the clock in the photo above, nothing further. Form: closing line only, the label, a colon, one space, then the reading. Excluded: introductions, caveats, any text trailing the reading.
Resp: 5:59
